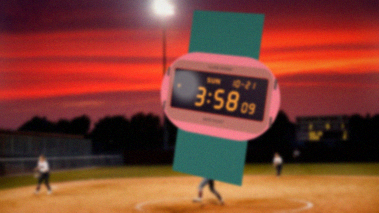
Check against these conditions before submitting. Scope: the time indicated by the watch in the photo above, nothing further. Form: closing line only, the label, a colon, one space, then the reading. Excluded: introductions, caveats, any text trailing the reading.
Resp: 3:58
